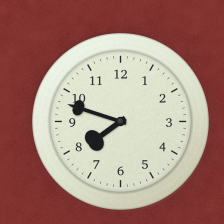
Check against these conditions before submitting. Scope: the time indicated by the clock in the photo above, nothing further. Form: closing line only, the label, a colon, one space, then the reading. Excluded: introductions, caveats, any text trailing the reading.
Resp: 7:48
